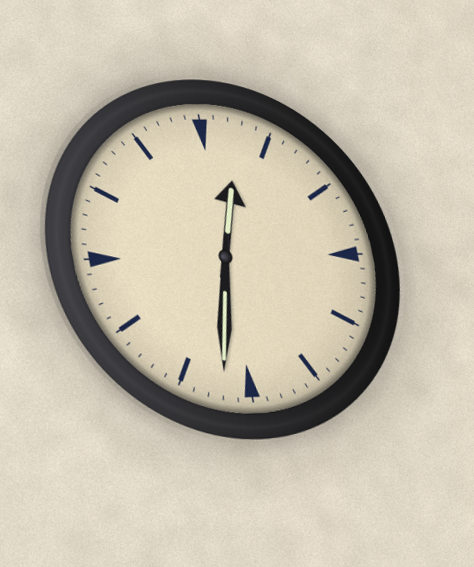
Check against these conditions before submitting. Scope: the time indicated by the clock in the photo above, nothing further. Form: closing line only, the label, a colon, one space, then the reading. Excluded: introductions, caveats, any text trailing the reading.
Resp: 12:32
